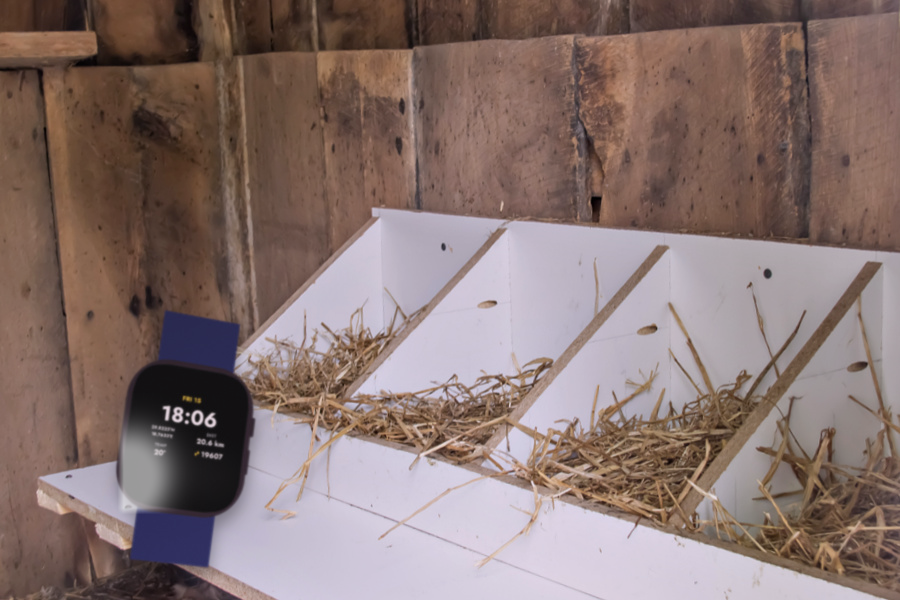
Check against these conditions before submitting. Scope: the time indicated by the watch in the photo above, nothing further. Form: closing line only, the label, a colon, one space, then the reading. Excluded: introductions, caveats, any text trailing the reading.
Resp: 18:06
